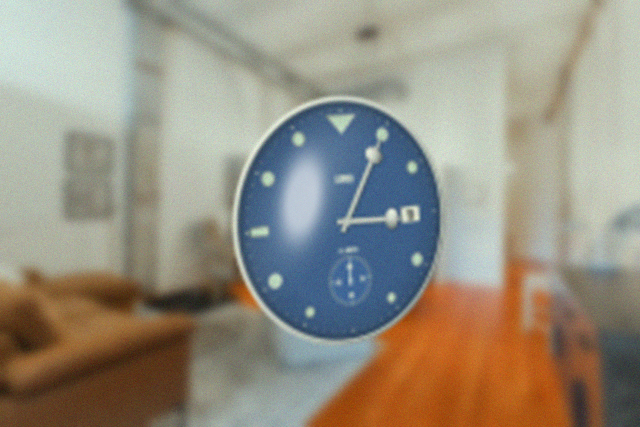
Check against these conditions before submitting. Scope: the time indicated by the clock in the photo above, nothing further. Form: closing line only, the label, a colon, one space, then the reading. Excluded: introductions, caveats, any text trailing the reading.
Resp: 3:05
